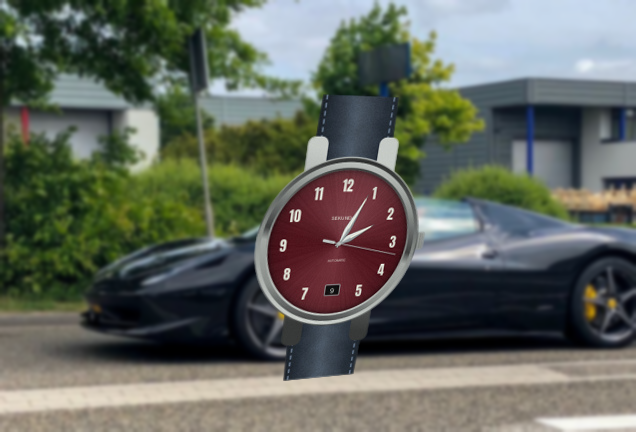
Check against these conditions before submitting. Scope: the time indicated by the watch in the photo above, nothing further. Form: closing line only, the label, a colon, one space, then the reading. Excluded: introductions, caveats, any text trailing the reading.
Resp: 2:04:17
